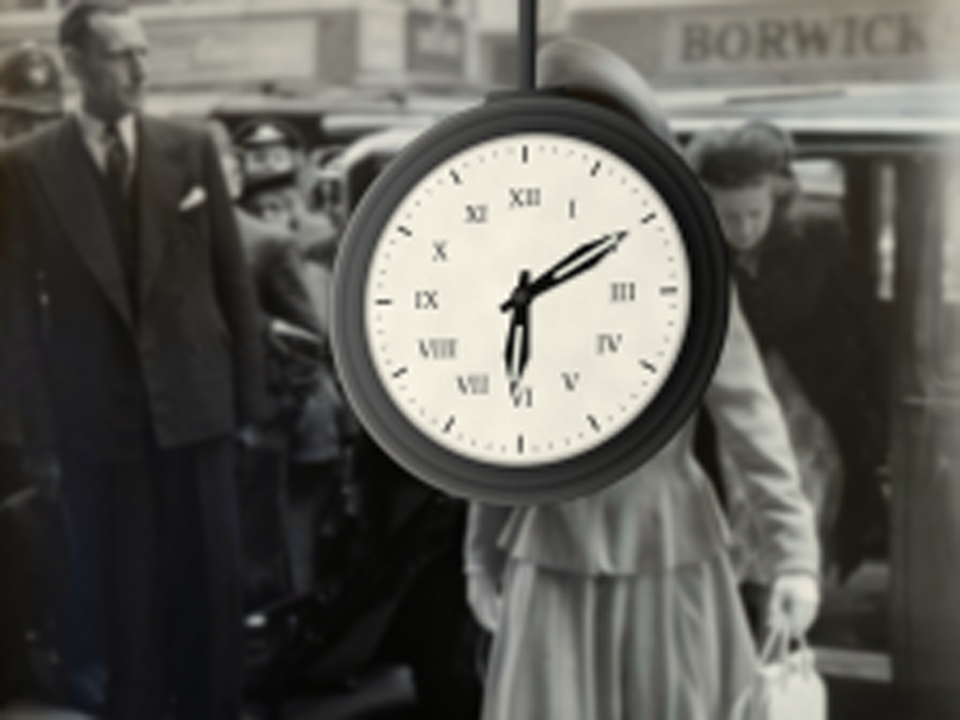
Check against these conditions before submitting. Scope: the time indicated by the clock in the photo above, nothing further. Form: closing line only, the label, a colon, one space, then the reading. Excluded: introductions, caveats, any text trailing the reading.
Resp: 6:10
